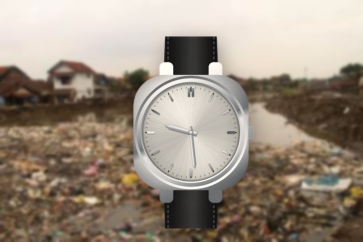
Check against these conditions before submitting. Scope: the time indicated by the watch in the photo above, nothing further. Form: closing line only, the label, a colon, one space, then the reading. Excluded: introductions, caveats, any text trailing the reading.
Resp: 9:29
